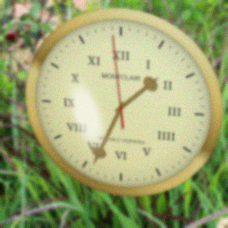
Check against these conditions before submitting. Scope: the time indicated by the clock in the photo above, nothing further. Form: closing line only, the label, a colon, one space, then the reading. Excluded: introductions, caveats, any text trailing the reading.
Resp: 1:33:59
